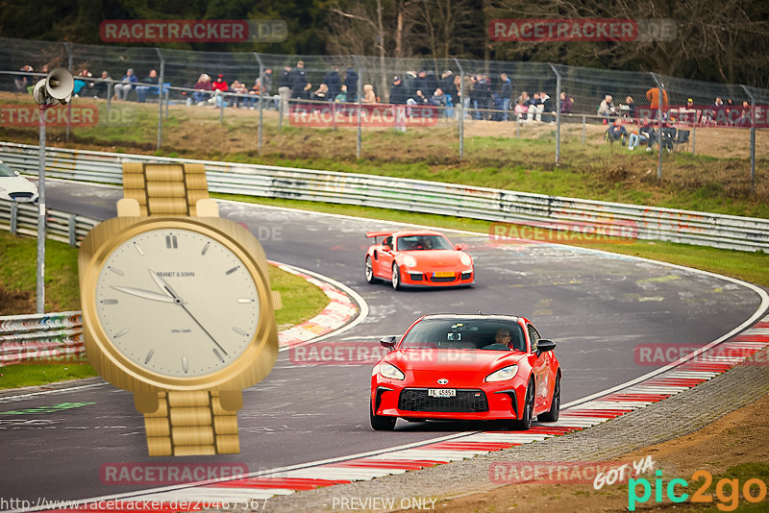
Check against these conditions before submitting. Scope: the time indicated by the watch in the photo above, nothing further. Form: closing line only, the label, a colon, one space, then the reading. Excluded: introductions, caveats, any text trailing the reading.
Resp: 10:47:24
